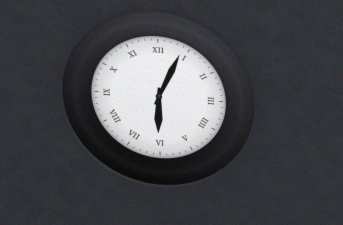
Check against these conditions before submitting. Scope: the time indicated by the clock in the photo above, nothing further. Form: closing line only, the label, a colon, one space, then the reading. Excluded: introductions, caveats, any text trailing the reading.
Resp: 6:04
